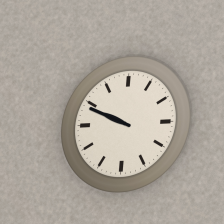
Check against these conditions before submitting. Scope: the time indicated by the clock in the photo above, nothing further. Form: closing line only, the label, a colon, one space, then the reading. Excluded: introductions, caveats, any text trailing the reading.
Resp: 9:49
